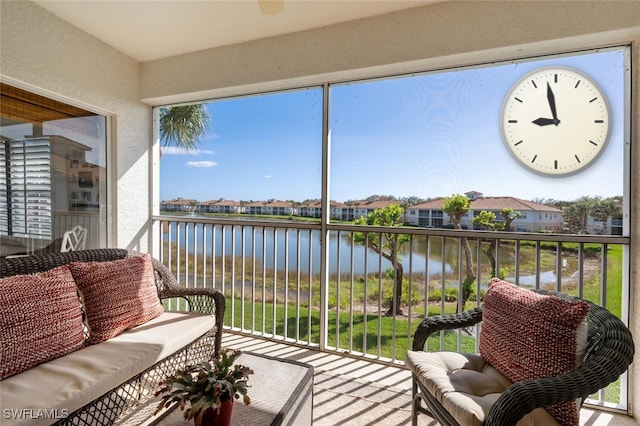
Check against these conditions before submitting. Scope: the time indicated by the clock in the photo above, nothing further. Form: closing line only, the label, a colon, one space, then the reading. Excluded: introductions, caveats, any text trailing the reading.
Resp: 8:58
